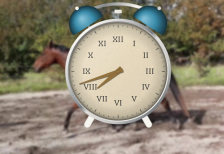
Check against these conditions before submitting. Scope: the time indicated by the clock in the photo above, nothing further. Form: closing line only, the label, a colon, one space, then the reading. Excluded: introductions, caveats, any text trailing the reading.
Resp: 7:42
